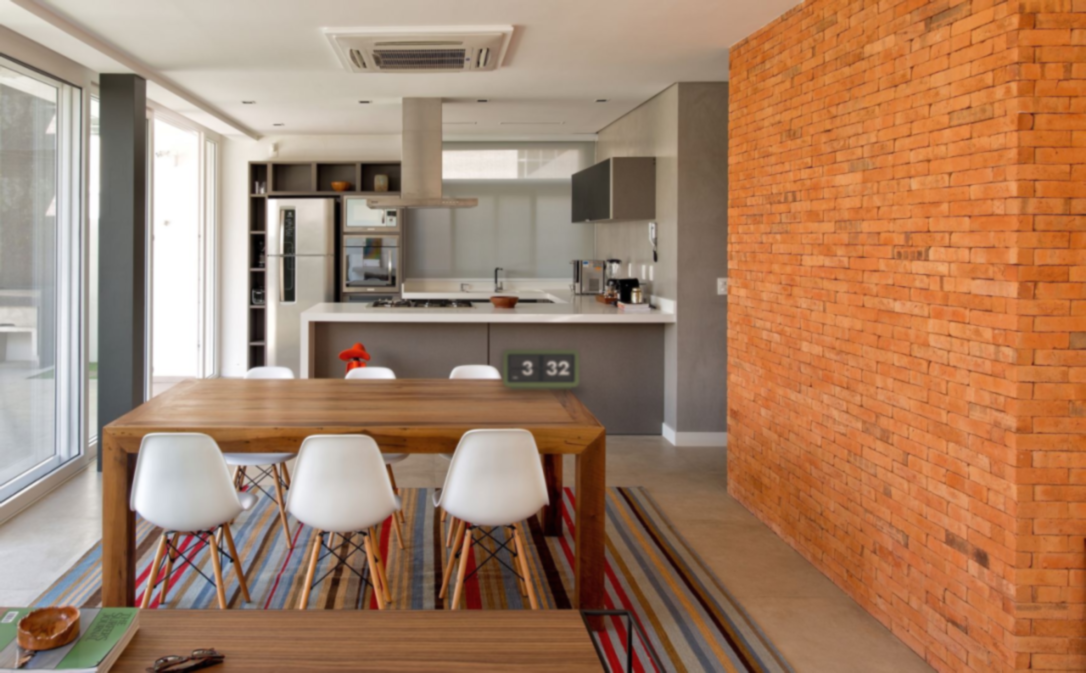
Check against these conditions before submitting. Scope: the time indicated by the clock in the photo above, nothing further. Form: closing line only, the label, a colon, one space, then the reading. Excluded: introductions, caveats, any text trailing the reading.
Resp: 3:32
